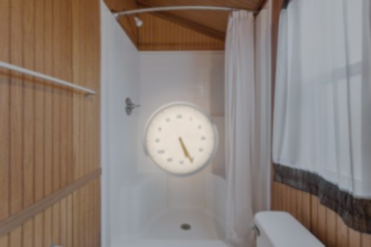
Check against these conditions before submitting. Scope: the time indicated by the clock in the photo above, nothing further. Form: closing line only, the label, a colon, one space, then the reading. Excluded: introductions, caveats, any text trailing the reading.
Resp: 5:26
